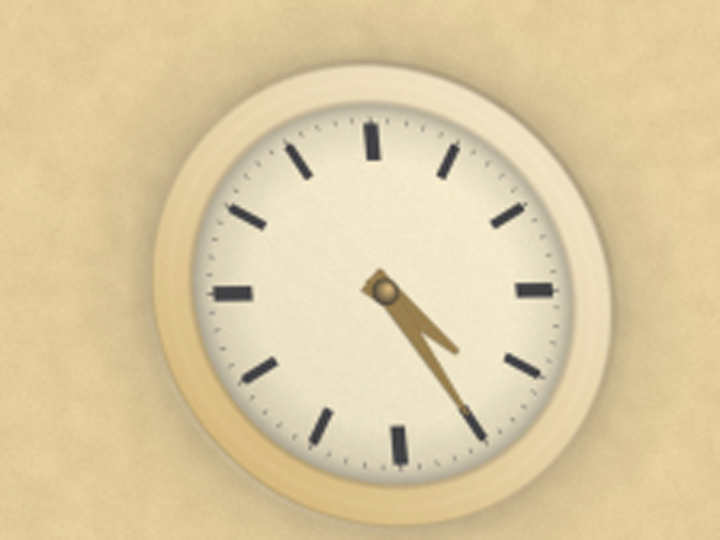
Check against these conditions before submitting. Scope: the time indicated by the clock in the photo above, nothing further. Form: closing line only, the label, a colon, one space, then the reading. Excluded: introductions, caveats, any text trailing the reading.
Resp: 4:25
